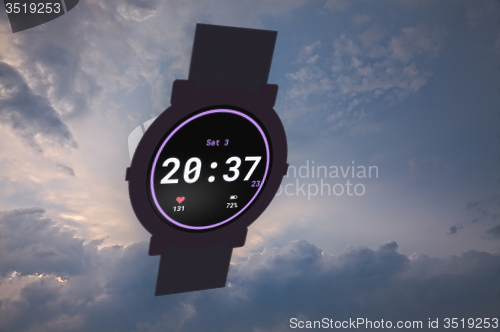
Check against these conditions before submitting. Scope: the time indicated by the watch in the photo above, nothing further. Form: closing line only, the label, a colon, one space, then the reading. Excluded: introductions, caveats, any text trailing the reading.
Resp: 20:37:23
